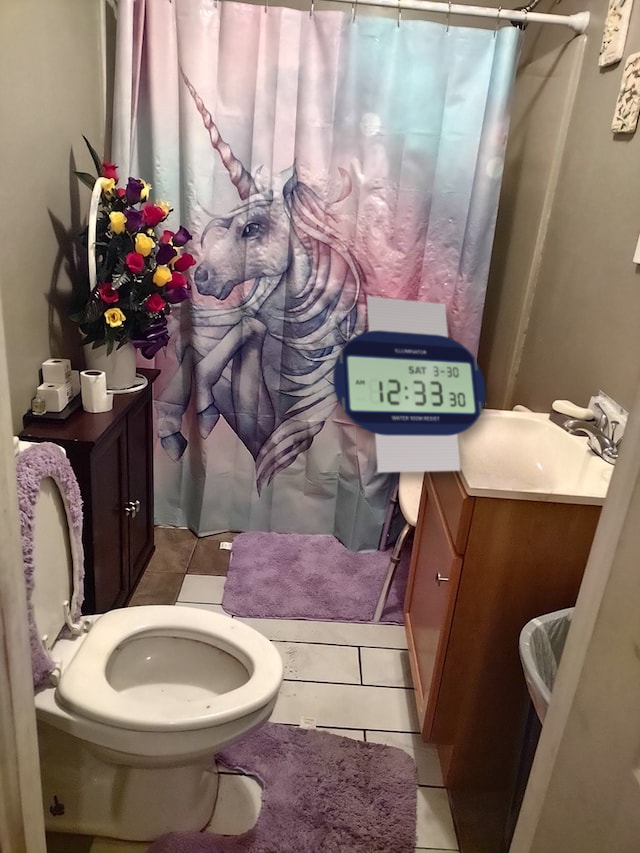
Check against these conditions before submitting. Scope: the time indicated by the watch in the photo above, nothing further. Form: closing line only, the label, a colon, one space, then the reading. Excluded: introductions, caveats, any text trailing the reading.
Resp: 12:33:30
